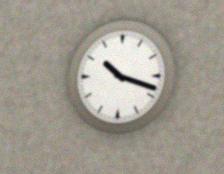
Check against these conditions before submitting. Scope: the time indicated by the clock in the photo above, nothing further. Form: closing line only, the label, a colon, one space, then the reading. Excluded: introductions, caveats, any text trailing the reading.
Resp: 10:18
